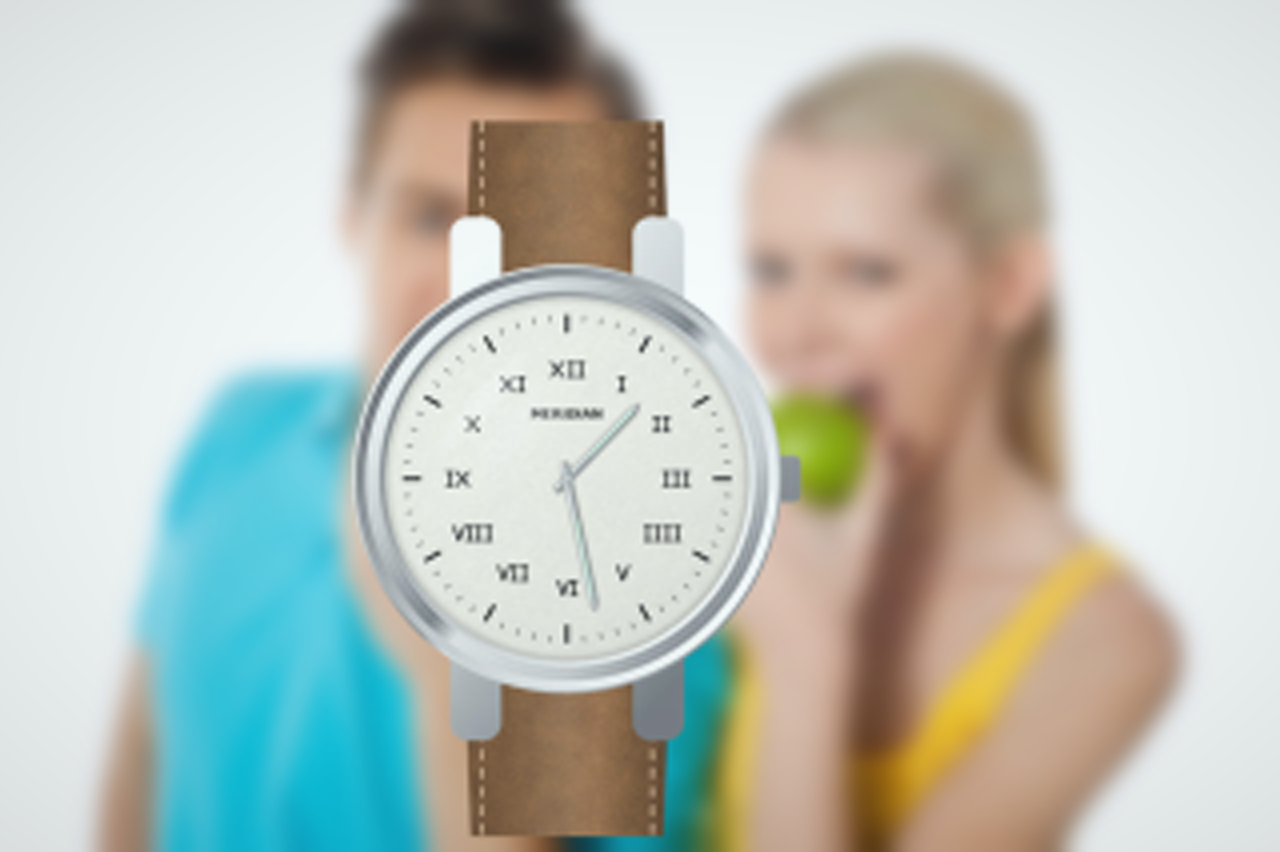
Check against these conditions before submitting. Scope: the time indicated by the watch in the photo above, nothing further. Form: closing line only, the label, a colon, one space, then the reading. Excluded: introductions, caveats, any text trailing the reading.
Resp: 1:28
